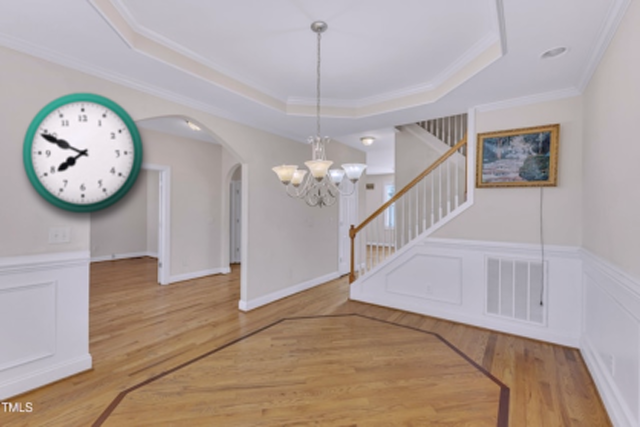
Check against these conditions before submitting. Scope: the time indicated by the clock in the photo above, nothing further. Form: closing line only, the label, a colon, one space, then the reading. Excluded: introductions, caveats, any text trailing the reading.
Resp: 7:49
